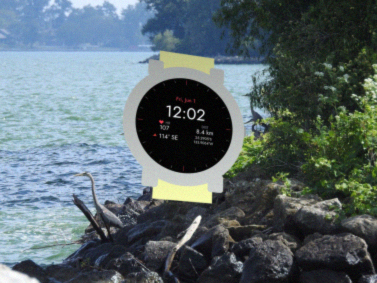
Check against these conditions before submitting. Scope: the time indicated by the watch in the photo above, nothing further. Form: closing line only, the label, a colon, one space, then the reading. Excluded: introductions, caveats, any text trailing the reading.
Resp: 12:02
